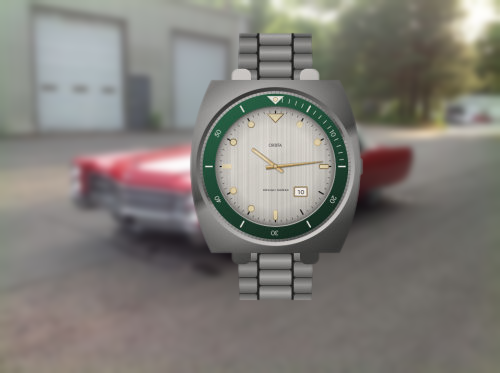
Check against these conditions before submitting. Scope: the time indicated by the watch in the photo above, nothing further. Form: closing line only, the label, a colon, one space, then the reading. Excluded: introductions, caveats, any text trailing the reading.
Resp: 10:14
